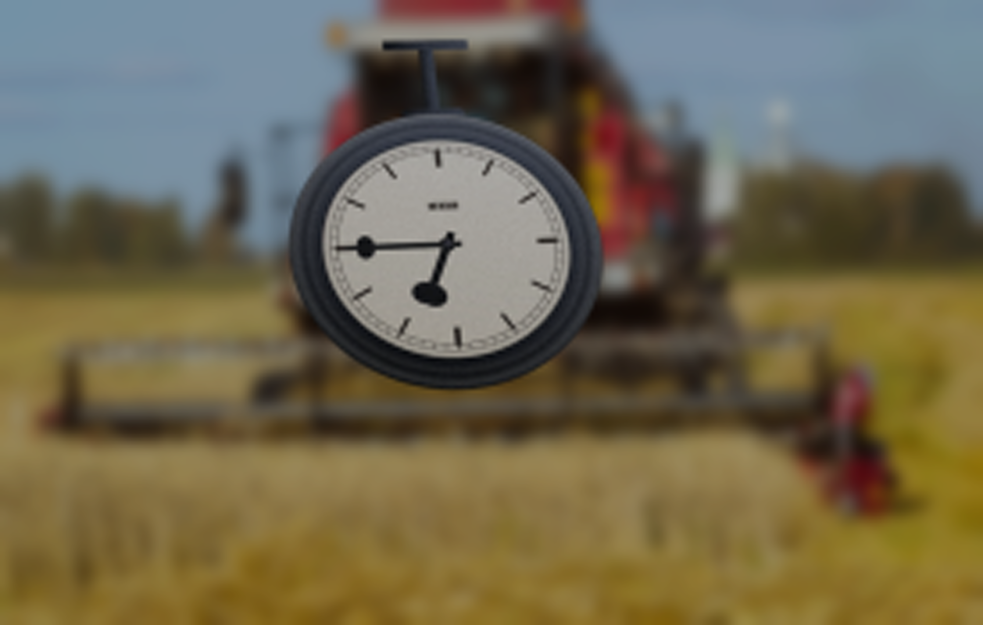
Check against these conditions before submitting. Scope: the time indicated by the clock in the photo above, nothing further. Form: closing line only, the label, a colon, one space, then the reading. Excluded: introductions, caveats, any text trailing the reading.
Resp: 6:45
